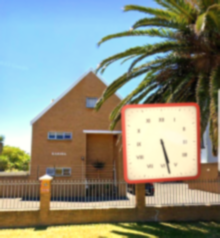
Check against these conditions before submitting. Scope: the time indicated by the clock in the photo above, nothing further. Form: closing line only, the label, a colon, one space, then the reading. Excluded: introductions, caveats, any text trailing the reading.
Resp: 5:28
